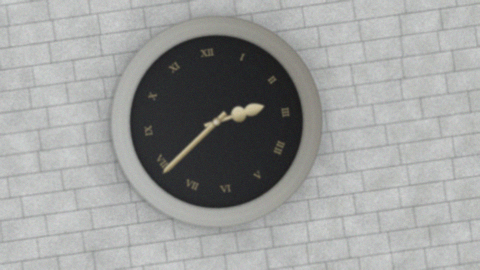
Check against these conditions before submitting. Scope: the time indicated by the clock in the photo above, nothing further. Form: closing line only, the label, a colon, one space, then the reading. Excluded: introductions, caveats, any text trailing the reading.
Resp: 2:39
